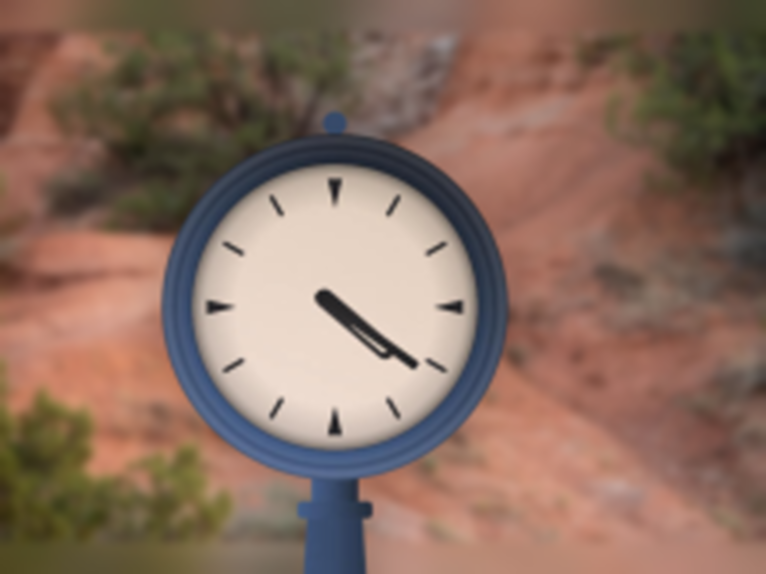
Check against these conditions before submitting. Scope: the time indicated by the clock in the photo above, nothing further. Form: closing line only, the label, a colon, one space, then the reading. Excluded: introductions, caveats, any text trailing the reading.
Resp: 4:21
